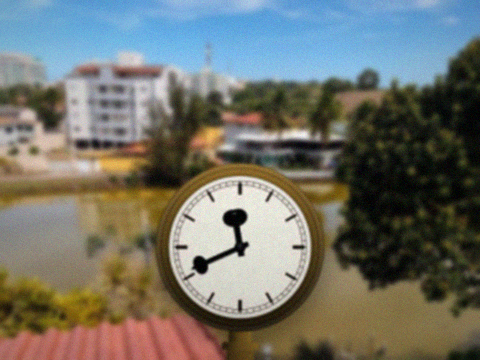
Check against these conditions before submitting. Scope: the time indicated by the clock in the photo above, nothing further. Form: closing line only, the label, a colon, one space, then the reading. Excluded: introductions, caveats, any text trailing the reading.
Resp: 11:41
